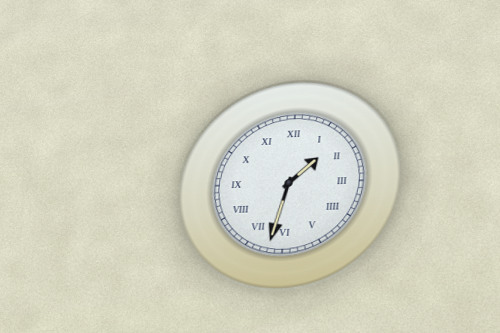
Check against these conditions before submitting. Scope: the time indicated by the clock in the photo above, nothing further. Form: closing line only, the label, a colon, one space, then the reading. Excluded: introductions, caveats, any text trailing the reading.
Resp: 1:32
